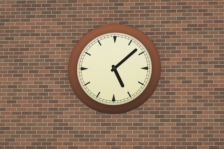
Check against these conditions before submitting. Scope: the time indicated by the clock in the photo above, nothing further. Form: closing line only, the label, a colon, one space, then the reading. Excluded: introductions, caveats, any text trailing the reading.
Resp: 5:08
